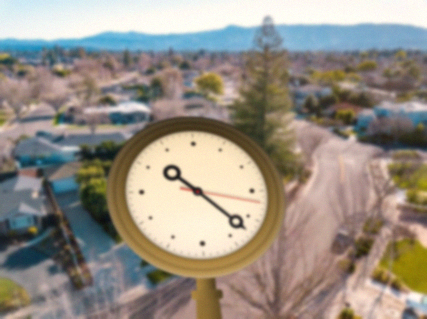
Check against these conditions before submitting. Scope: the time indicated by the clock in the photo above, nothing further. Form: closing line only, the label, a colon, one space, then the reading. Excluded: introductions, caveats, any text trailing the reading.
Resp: 10:22:17
